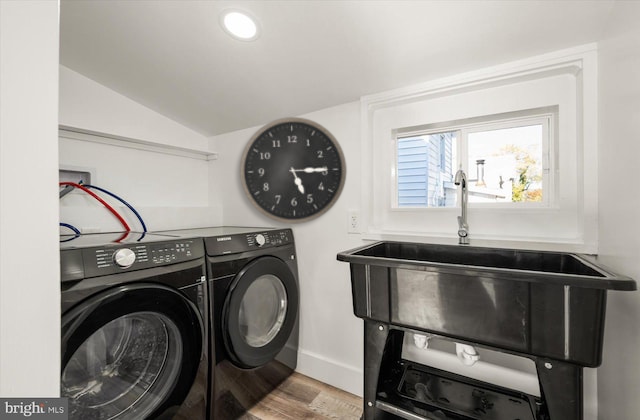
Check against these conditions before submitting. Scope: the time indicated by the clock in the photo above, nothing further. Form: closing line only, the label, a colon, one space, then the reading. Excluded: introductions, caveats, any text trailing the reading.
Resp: 5:15
